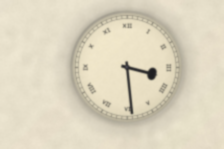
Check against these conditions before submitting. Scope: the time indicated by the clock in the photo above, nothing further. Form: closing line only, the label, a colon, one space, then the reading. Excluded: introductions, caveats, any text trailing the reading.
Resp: 3:29
